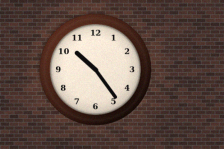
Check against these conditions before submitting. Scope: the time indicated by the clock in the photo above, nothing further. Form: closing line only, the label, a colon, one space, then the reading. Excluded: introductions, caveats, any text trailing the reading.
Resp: 10:24
